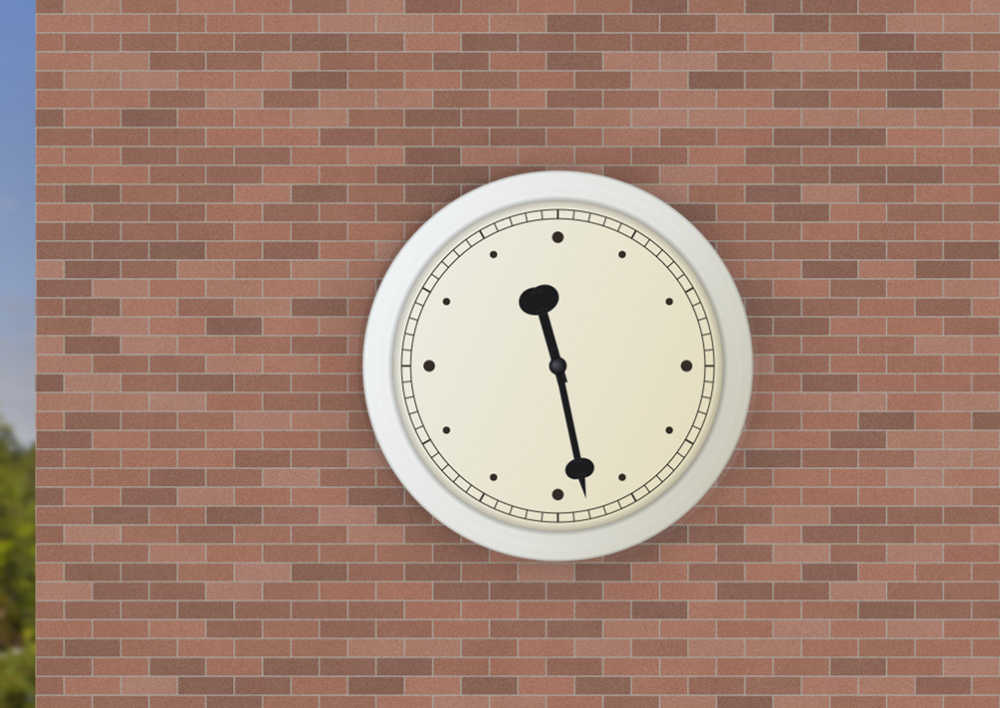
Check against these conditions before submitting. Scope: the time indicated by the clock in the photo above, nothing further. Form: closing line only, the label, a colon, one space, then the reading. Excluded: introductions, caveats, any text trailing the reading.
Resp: 11:28
